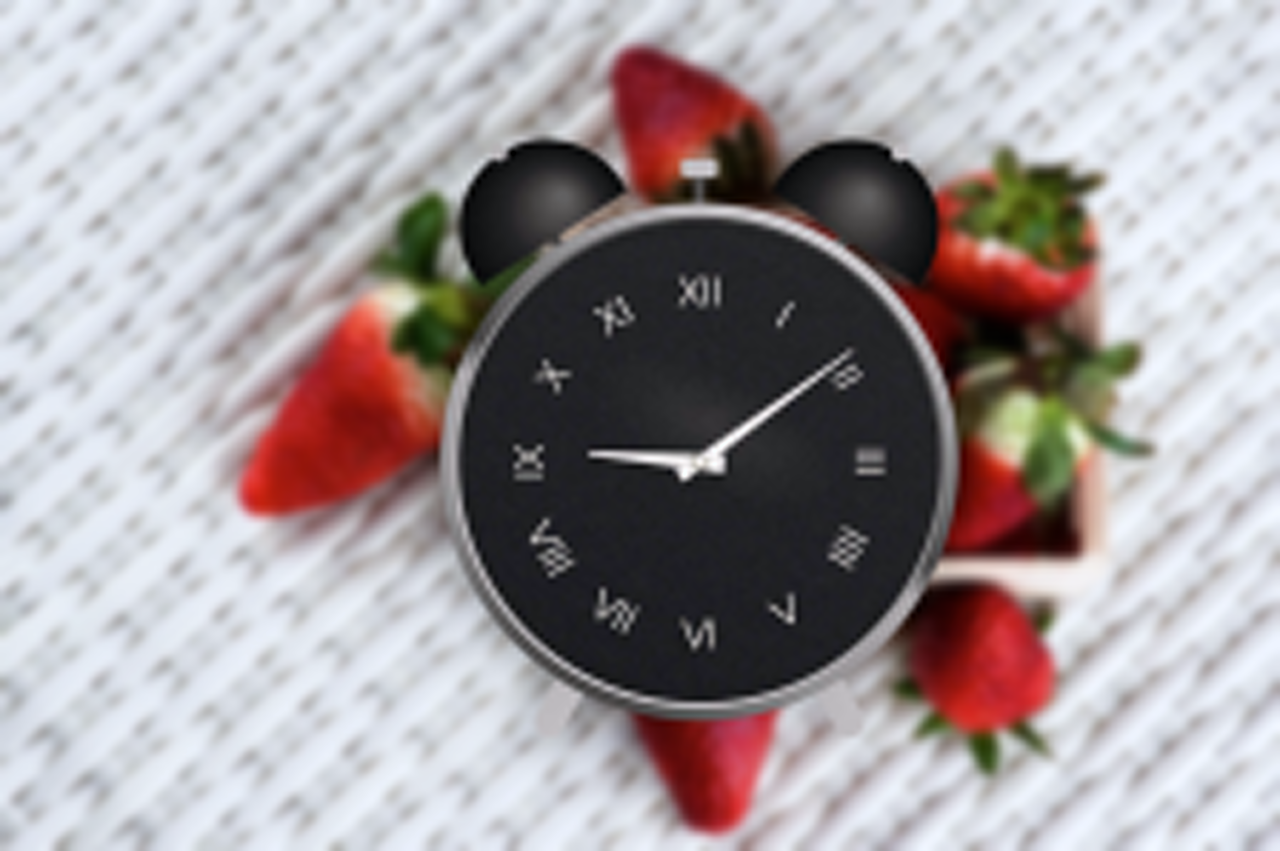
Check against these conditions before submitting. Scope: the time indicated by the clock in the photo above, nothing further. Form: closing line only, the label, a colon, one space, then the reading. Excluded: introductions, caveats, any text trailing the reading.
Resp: 9:09
